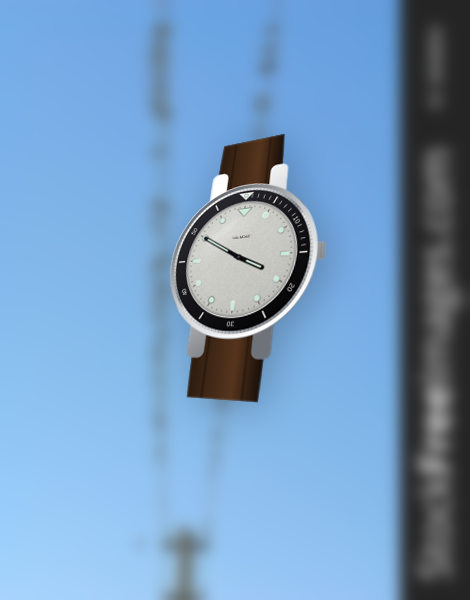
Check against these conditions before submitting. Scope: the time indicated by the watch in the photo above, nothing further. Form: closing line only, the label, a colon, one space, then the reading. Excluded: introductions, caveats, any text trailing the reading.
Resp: 3:50
